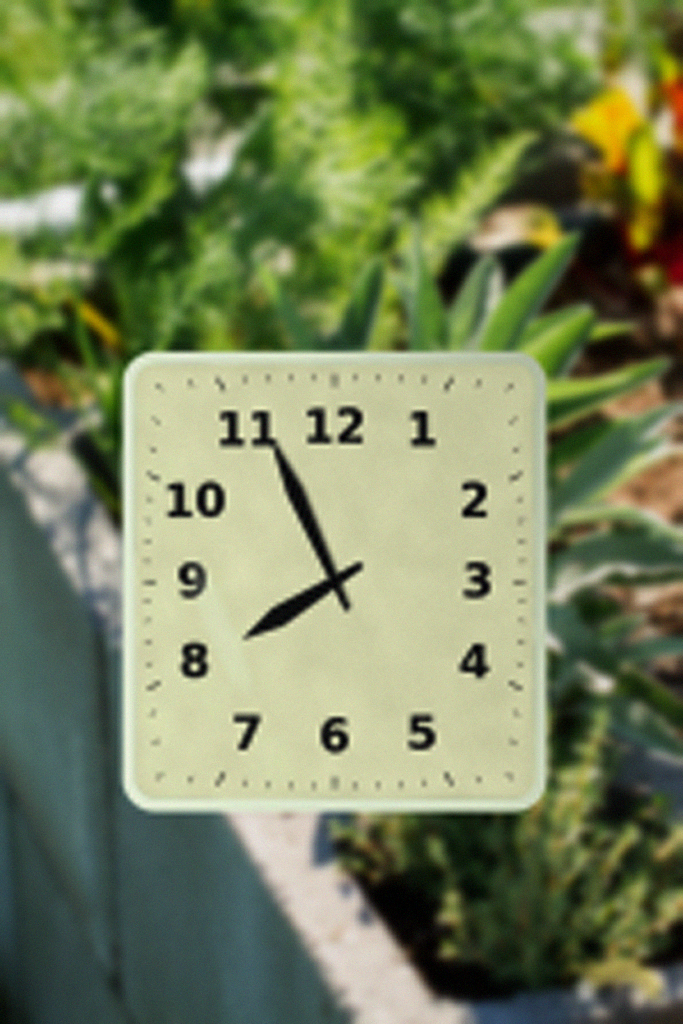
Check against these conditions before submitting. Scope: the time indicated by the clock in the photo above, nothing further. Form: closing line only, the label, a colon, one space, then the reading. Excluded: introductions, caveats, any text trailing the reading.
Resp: 7:56
